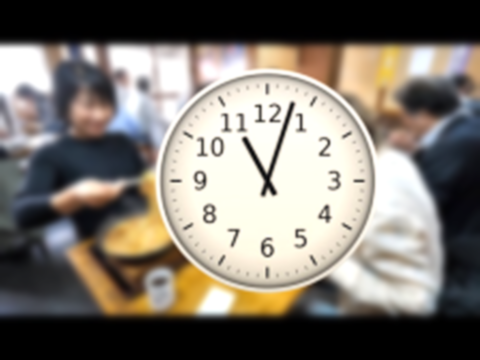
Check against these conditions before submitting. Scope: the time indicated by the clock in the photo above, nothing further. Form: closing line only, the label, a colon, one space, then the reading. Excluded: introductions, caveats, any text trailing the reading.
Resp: 11:03
